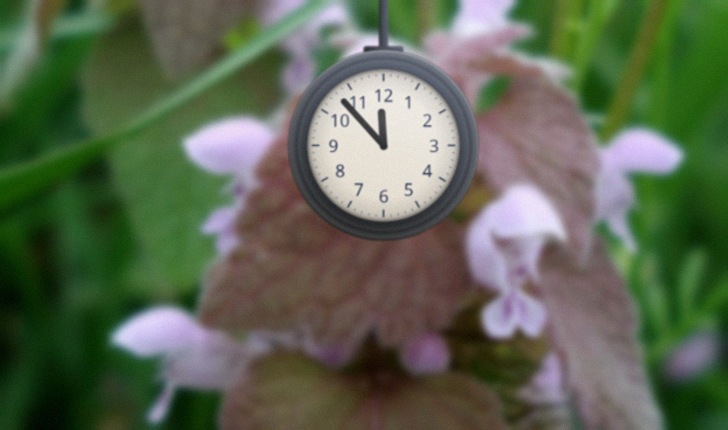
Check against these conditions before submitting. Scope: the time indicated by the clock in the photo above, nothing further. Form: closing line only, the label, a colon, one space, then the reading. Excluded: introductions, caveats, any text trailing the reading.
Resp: 11:53
